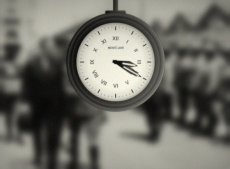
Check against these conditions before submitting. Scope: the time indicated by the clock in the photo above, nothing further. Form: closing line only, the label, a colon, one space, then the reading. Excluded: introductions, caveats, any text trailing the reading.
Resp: 3:20
